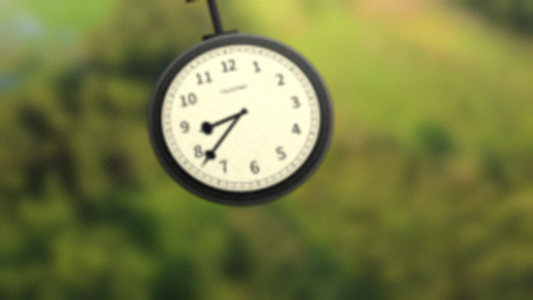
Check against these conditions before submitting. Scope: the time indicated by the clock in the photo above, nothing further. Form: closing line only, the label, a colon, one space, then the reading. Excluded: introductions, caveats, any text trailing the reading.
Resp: 8:38
